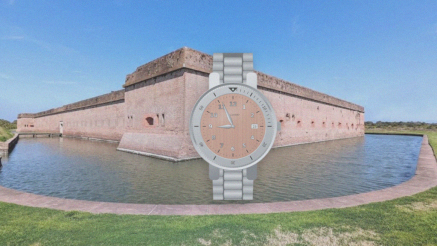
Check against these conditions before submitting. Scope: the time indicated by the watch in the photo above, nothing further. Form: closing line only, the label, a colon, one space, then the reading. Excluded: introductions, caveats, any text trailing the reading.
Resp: 8:56
